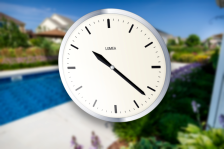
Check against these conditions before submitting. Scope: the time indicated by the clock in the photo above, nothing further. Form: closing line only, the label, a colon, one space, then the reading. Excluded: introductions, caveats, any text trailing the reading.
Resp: 10:22
